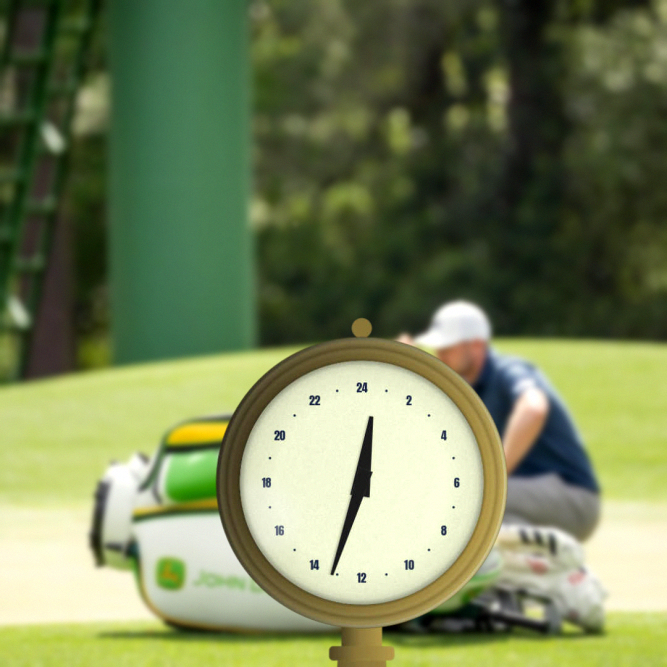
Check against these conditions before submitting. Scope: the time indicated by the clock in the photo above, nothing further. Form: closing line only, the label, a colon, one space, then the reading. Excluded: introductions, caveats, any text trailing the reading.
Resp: 0:33
